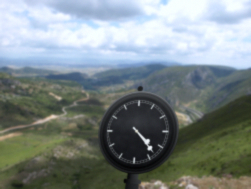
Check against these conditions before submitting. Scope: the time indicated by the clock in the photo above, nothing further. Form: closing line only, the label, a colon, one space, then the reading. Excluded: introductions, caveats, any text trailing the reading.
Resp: 4:23
